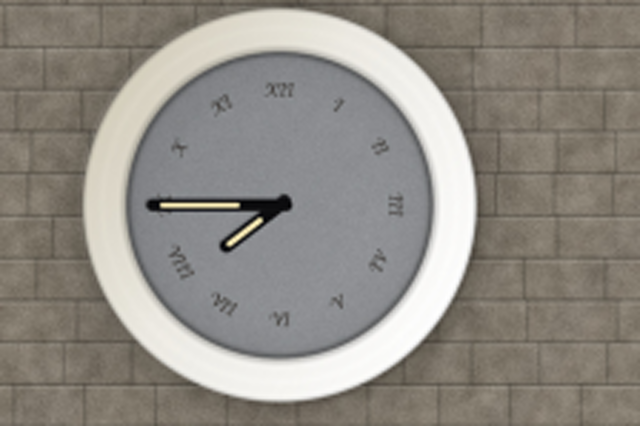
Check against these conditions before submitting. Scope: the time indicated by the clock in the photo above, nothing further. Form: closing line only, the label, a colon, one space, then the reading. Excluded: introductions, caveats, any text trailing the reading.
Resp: 7:45
